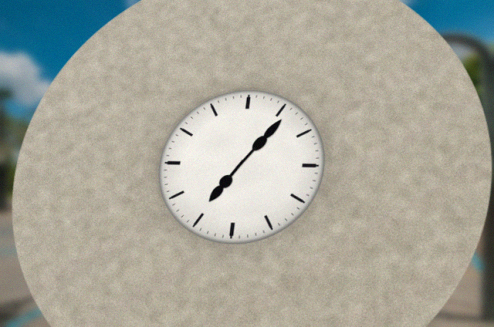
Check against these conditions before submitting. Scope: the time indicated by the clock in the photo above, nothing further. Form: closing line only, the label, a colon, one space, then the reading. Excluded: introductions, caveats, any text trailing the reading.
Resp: 7:06
